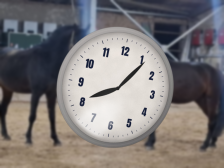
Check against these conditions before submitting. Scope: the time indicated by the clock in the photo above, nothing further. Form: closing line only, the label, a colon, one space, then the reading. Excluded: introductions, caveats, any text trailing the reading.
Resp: 8:06
